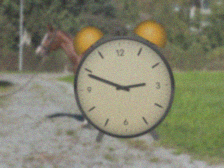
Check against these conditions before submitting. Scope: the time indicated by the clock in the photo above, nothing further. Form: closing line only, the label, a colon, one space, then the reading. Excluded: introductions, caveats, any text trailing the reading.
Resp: 2:49
